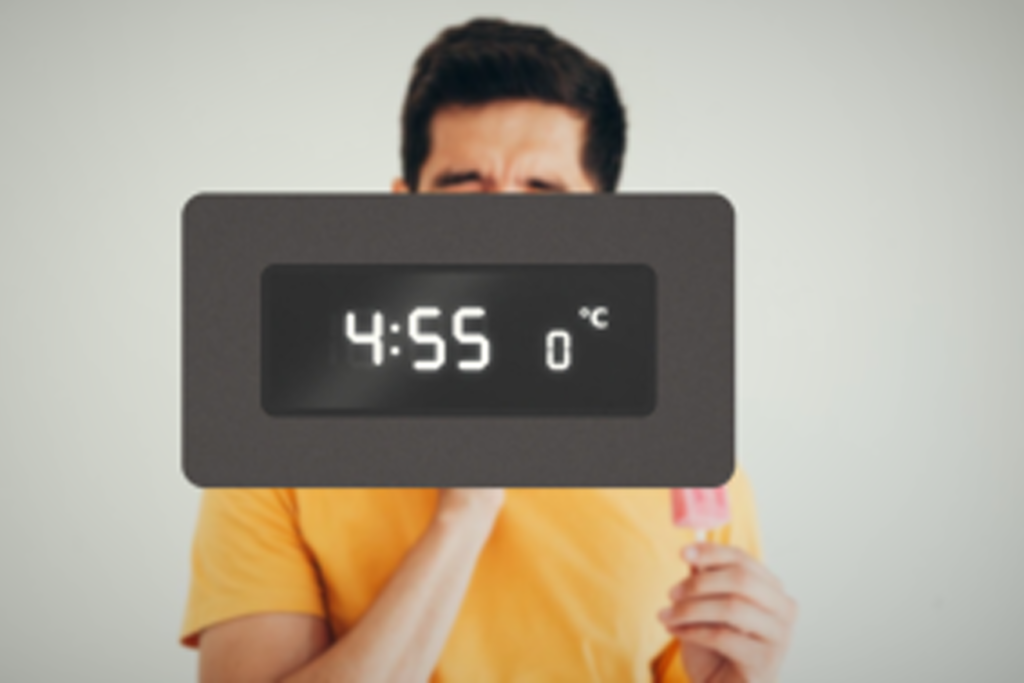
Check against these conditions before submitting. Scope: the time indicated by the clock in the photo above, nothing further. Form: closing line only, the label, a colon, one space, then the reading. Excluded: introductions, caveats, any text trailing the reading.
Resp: 4:55
